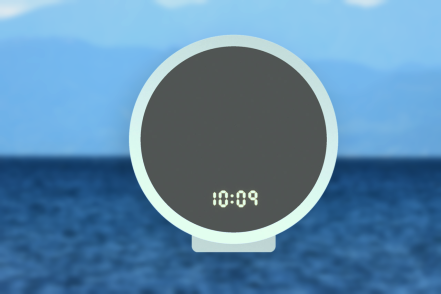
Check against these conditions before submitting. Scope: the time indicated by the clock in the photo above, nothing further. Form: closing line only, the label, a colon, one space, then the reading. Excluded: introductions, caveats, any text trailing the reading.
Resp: 10:09
